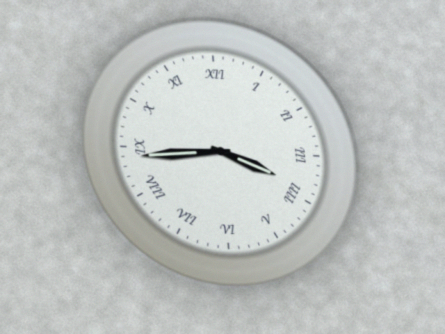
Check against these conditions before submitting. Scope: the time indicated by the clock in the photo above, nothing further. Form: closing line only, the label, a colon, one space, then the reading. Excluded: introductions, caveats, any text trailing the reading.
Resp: 3:44
